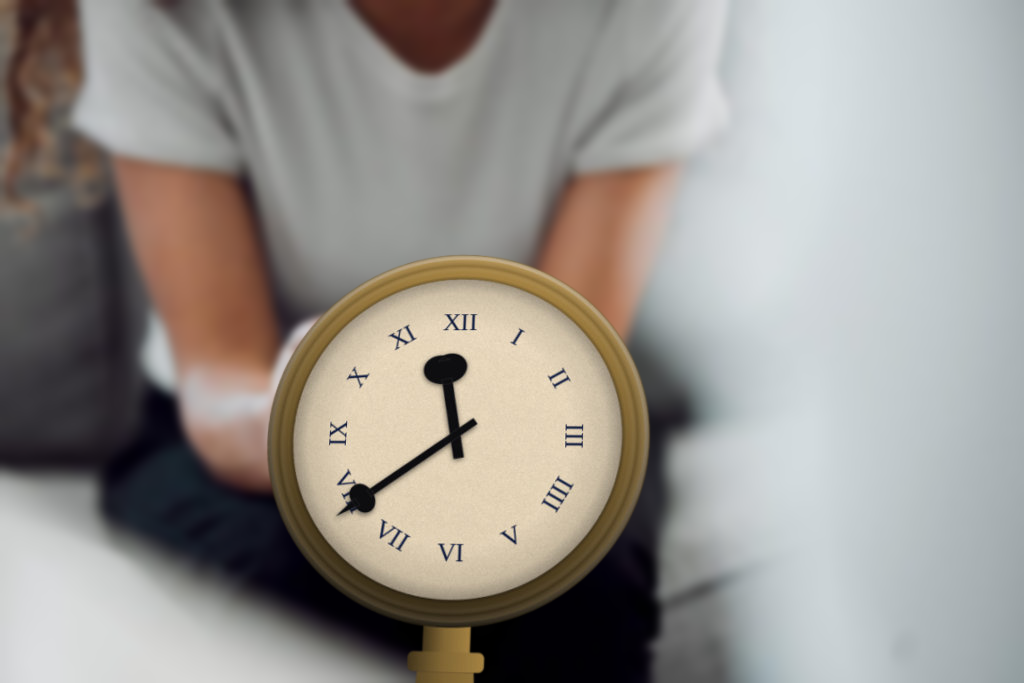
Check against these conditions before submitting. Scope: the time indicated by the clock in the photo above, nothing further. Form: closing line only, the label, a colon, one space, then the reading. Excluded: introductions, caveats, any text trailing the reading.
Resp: 11:39
